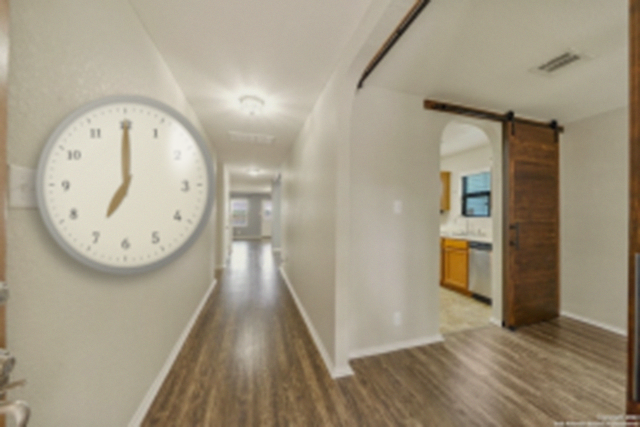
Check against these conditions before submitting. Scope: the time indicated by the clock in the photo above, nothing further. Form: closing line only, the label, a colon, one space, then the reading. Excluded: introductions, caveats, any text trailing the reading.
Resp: 7:00
